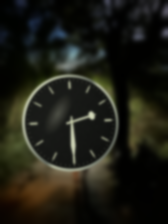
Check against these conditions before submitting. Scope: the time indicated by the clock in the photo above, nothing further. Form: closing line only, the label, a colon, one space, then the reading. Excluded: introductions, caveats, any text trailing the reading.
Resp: 2:30
